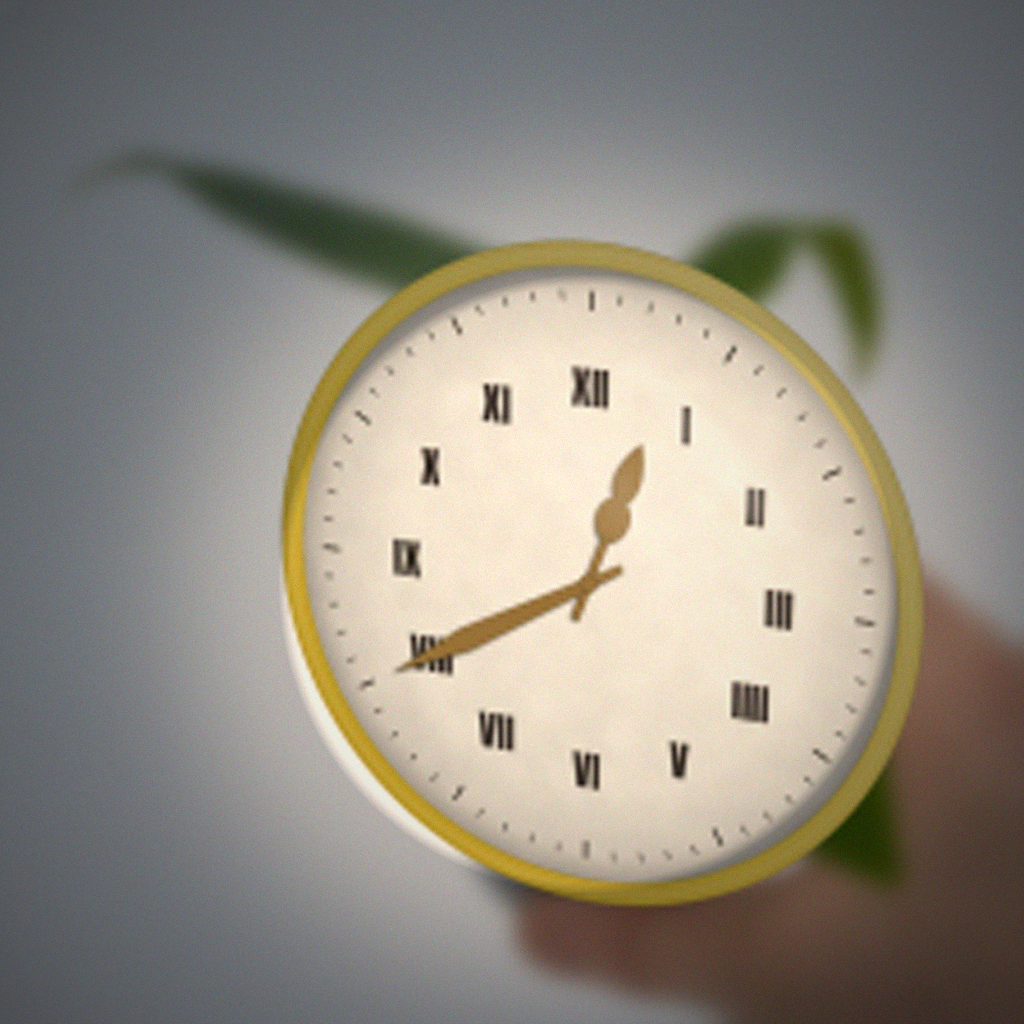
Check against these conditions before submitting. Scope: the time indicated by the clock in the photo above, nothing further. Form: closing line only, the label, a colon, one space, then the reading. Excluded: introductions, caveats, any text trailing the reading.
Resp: 12:40
